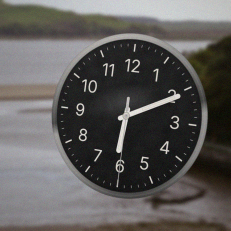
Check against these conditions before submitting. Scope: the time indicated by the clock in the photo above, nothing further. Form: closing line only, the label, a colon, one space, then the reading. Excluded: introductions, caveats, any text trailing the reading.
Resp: 6:10:30
